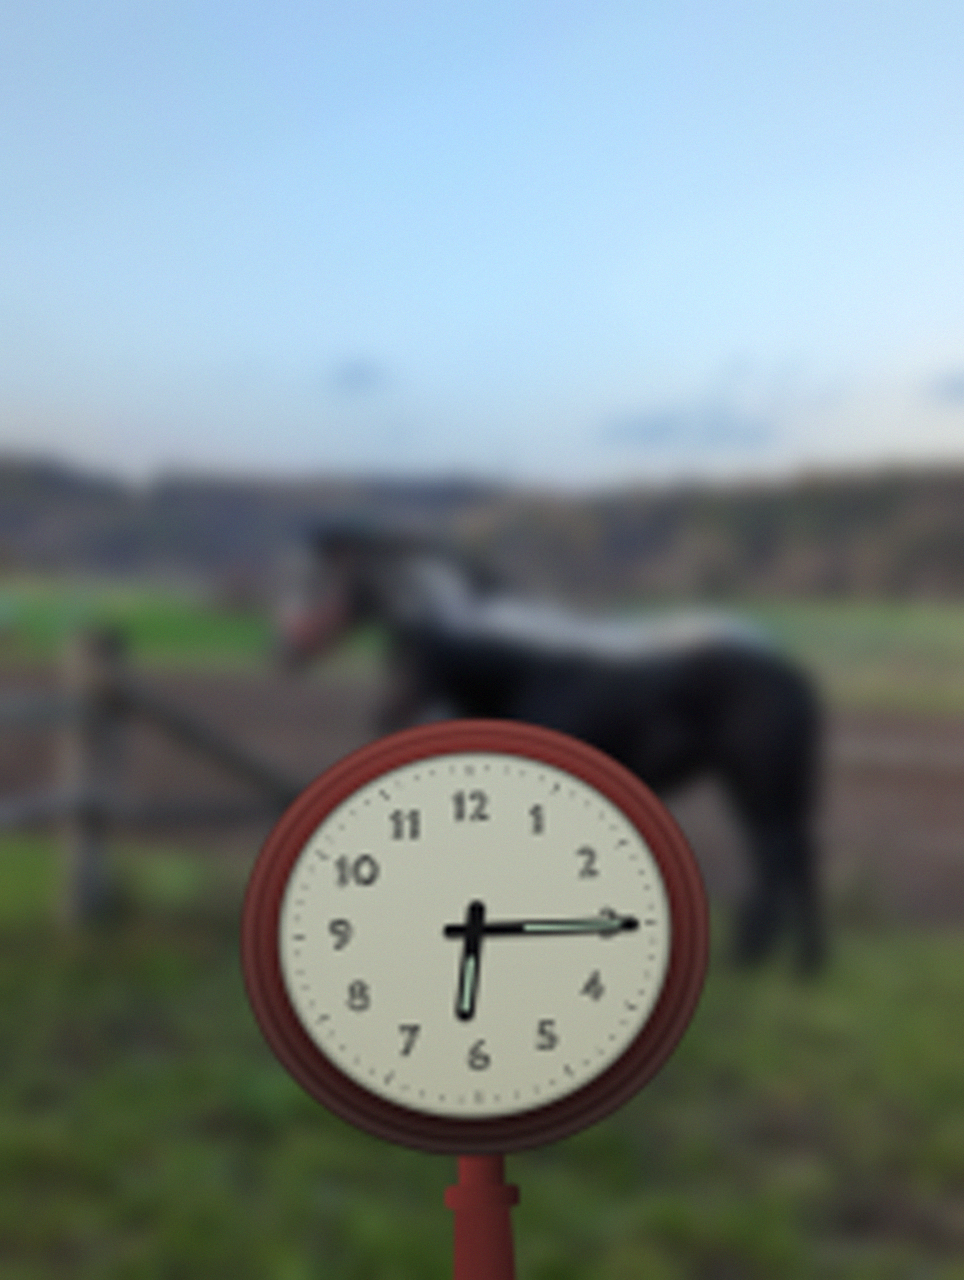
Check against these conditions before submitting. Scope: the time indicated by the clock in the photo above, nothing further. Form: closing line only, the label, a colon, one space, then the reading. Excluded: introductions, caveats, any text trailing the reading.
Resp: 6:15
